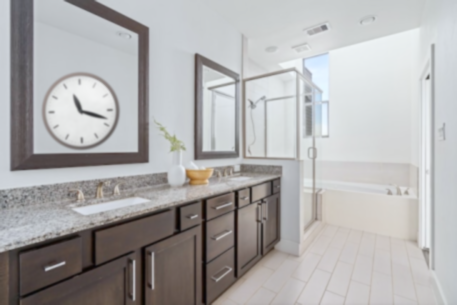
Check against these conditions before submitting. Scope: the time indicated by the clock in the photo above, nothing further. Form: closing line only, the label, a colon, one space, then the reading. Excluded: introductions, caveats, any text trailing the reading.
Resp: 11:18
